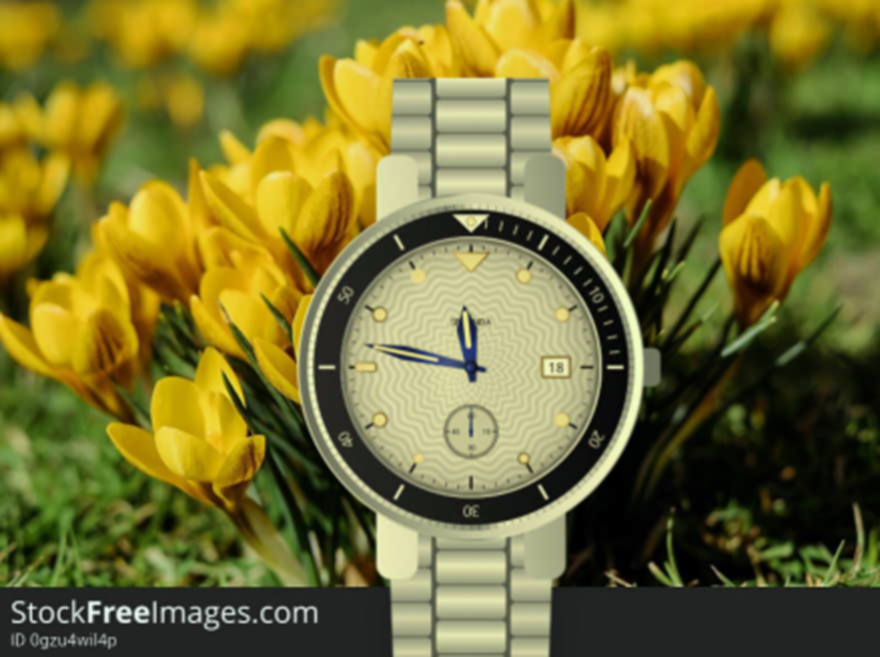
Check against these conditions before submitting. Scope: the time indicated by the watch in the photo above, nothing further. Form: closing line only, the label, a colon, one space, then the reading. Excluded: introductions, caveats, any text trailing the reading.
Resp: 11:47
